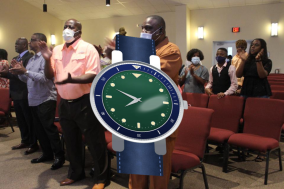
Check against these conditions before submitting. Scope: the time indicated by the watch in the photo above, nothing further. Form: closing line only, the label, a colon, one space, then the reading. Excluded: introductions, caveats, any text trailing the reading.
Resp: 7:49
